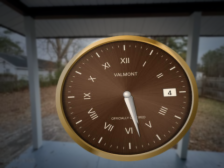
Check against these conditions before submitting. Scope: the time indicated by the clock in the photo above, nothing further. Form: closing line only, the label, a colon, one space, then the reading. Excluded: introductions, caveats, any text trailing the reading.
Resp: 5:28
